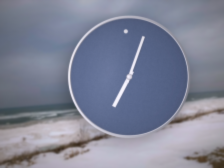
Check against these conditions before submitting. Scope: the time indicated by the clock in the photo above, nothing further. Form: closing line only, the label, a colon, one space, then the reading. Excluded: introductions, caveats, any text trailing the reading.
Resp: 7:04
